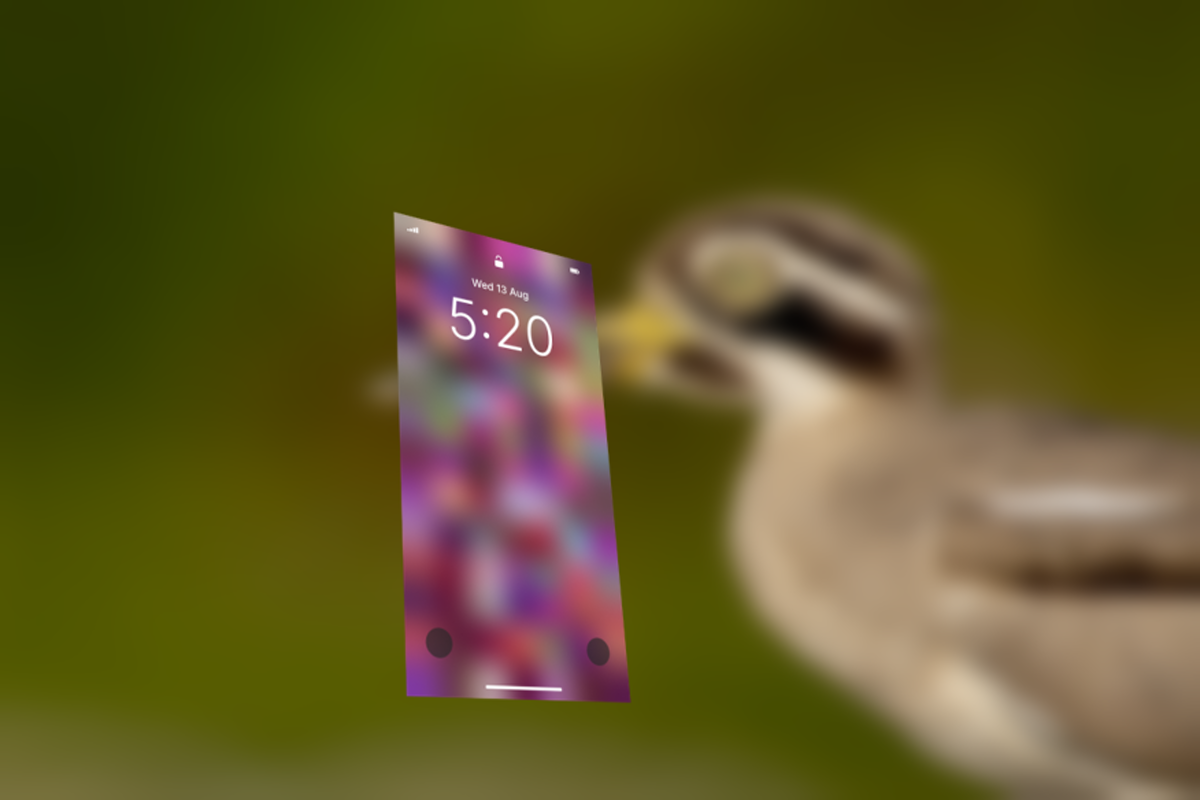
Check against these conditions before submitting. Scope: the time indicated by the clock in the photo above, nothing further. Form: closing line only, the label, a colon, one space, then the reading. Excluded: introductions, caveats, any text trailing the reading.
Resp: 5:20
